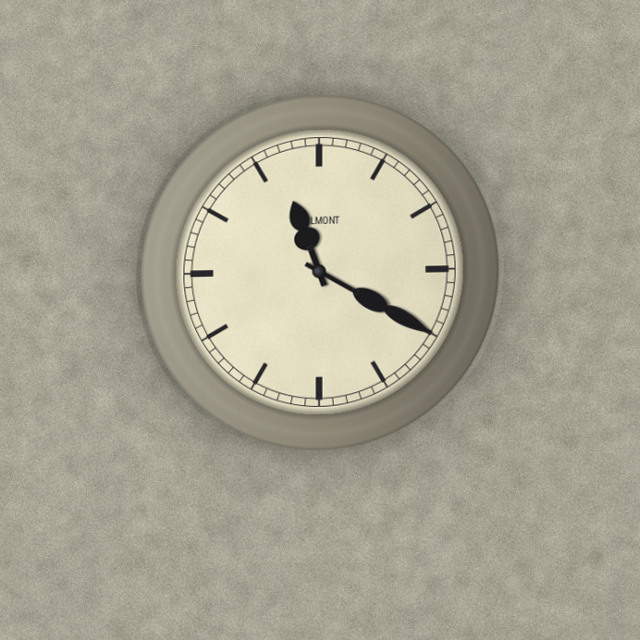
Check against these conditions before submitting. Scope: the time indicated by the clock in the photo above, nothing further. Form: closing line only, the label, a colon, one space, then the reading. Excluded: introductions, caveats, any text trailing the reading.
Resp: 11:20
